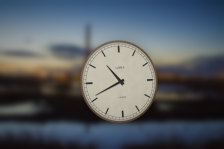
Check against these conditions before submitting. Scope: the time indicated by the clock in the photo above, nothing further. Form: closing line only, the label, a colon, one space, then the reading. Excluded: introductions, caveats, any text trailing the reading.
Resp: 10:41
